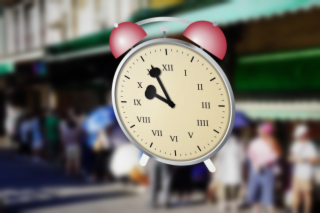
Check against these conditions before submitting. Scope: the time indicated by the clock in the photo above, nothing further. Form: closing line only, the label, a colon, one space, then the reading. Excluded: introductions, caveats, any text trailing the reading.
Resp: 9:56
